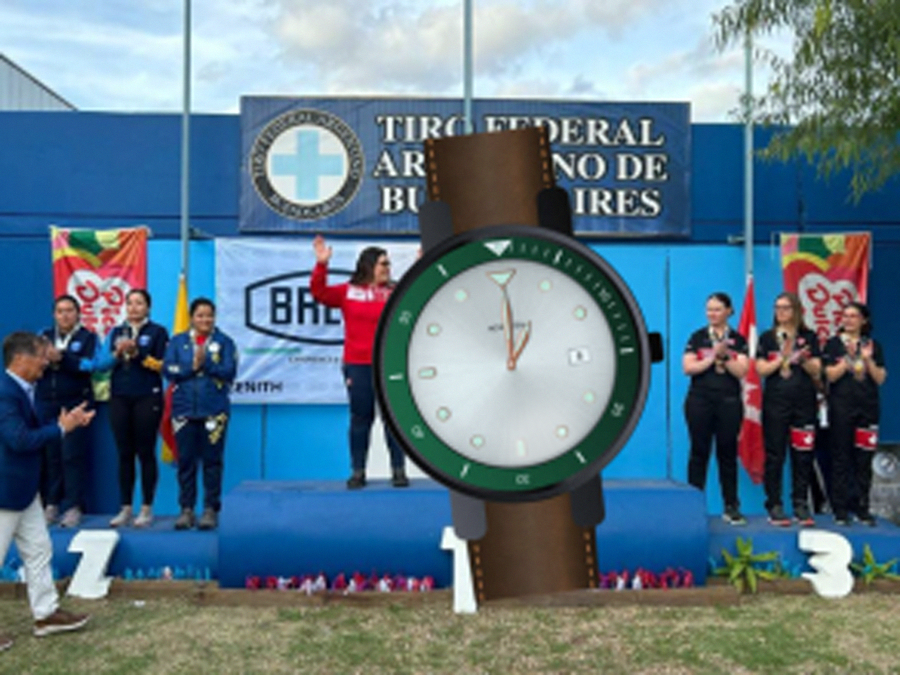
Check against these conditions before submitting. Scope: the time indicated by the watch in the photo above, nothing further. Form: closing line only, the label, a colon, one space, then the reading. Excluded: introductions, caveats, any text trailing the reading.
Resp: 1:00
